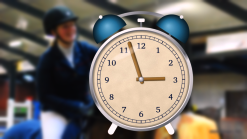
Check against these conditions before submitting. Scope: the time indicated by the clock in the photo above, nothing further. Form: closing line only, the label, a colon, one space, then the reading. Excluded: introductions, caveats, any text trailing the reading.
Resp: 2:57
